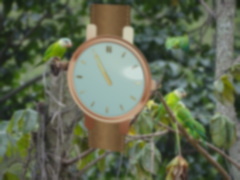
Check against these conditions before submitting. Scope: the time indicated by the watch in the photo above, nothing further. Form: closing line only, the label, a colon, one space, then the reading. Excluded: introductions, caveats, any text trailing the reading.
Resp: 10:55
